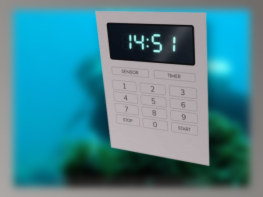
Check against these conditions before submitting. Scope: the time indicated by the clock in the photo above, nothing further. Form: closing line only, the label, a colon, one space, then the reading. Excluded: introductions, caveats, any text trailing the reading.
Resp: 14:51
